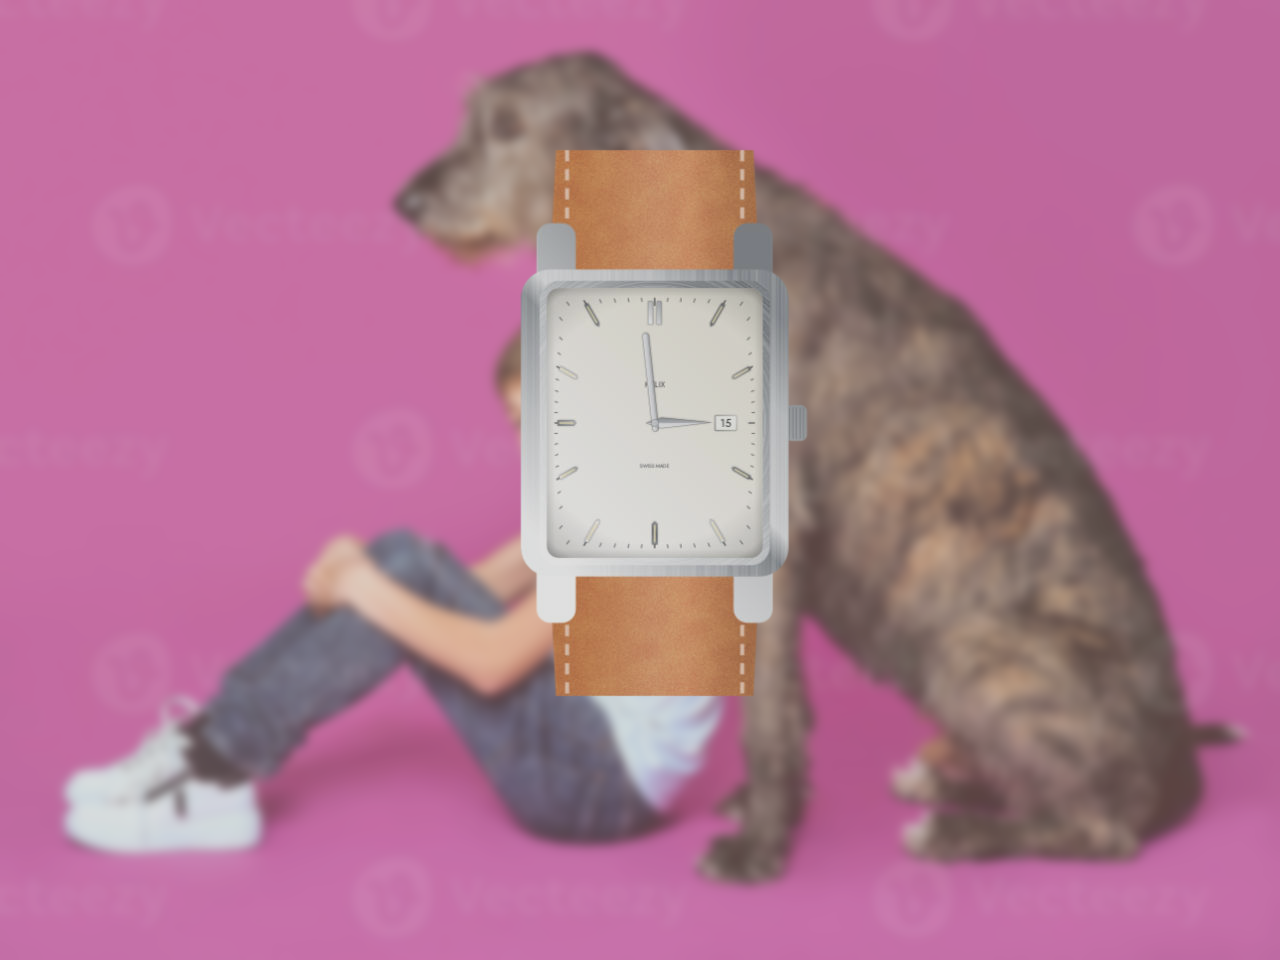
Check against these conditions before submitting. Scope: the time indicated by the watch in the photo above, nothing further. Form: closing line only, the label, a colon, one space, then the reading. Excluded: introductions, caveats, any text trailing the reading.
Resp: 2:59
